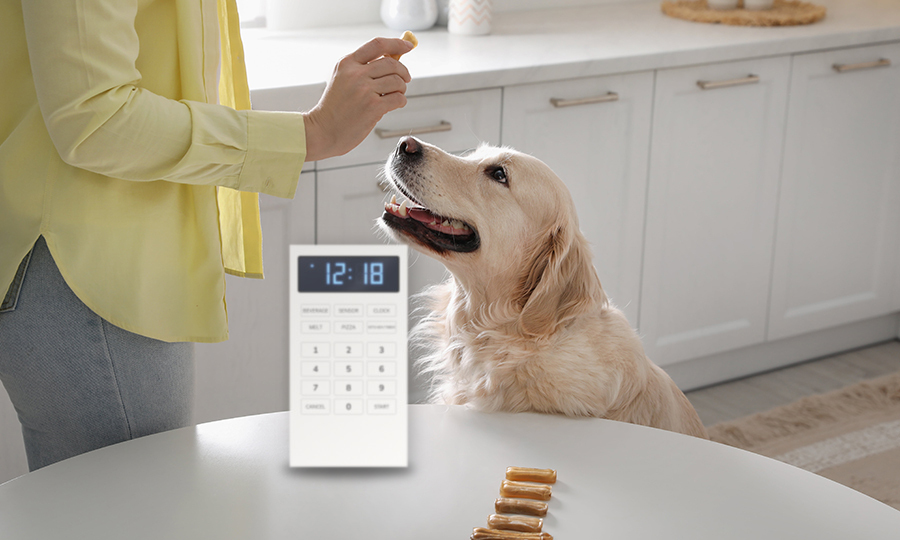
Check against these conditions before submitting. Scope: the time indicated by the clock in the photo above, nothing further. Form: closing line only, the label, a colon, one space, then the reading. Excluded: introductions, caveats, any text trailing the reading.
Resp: 12:18
